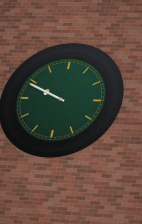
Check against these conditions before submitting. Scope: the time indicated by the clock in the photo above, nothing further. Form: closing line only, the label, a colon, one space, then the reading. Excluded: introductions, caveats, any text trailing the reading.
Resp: 9:49
